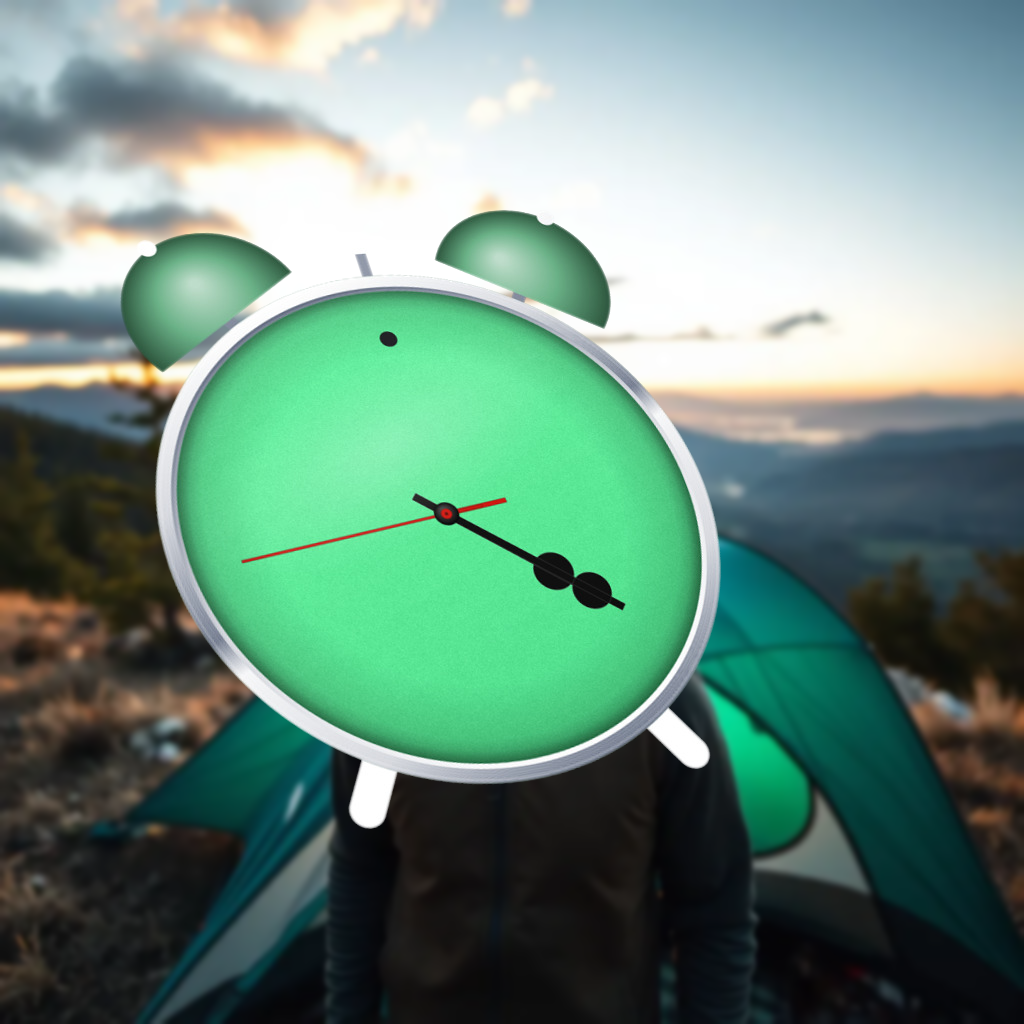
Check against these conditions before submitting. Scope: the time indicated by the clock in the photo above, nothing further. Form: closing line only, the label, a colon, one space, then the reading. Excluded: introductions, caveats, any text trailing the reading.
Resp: 4:21:44
